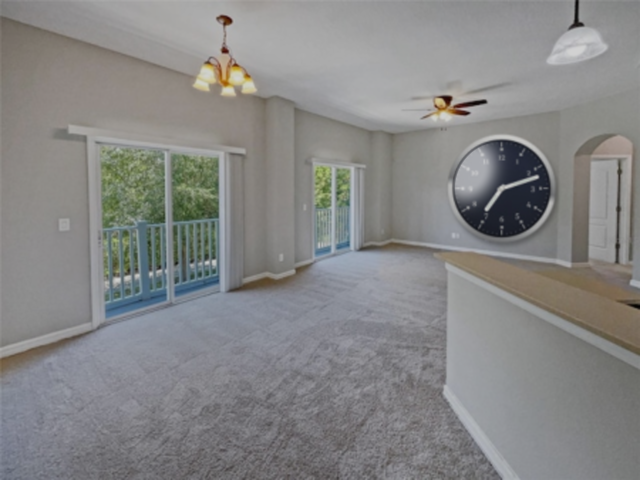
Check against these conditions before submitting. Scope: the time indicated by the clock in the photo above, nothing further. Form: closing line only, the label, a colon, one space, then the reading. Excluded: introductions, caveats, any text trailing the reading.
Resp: 7:12
